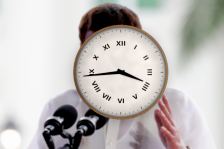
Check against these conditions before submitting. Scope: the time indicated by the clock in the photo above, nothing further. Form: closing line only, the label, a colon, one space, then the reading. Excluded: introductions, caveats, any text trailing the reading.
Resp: 3:44
